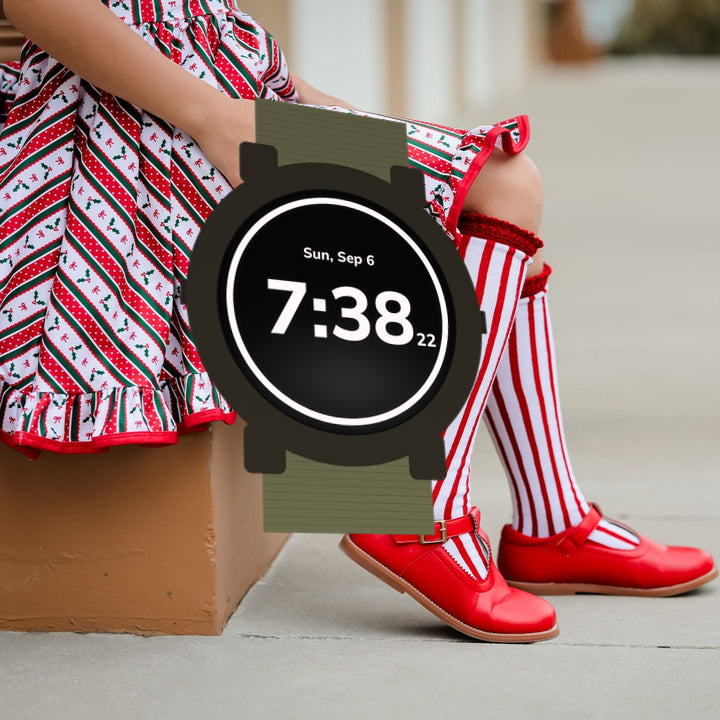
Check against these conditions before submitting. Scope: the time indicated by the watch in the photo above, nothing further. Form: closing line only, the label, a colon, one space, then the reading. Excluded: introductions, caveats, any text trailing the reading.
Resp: 7:38:22
